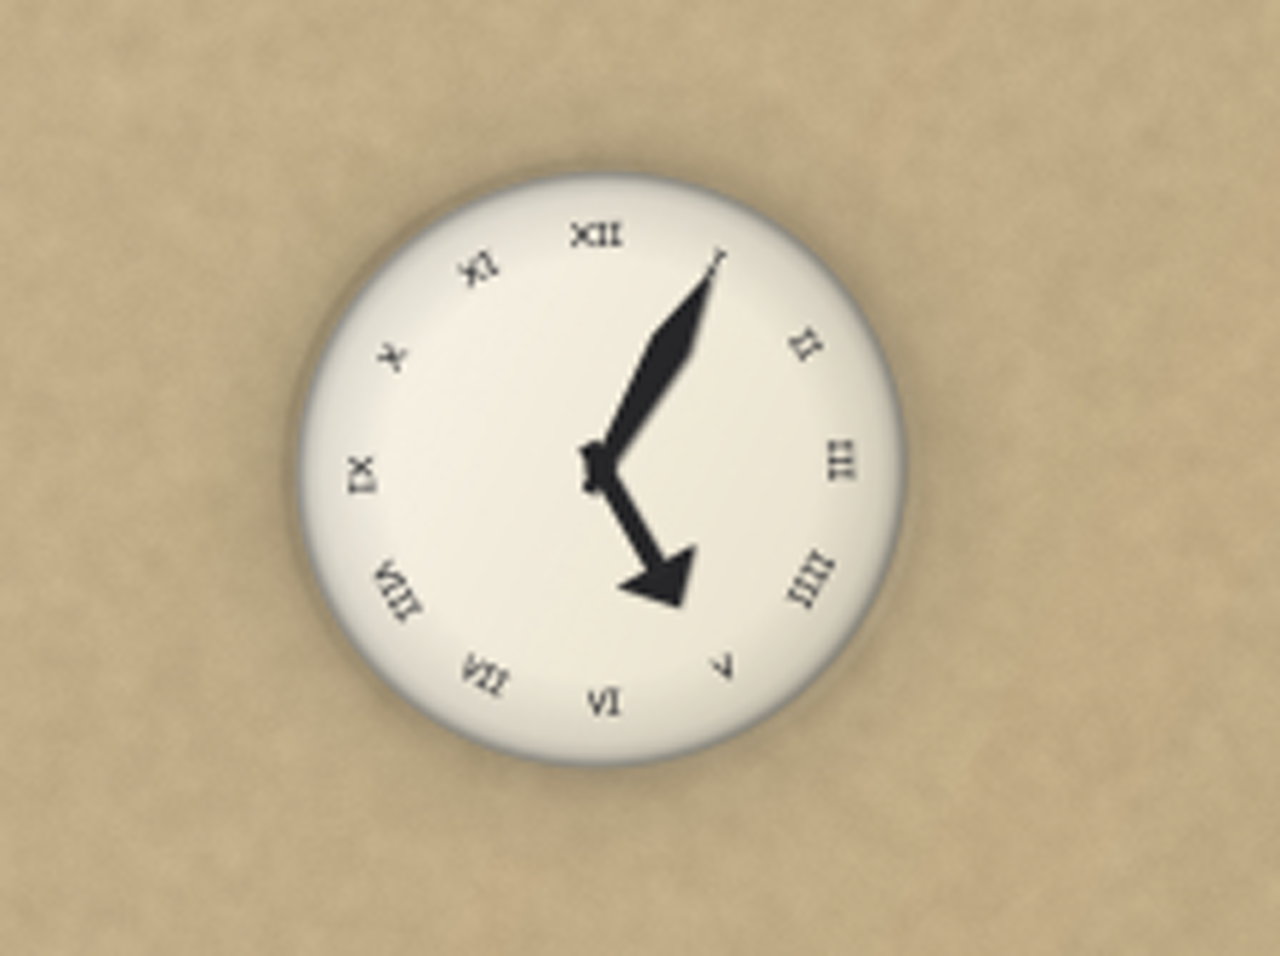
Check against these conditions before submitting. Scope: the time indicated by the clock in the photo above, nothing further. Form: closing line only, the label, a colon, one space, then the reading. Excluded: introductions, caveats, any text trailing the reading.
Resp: 5:05
